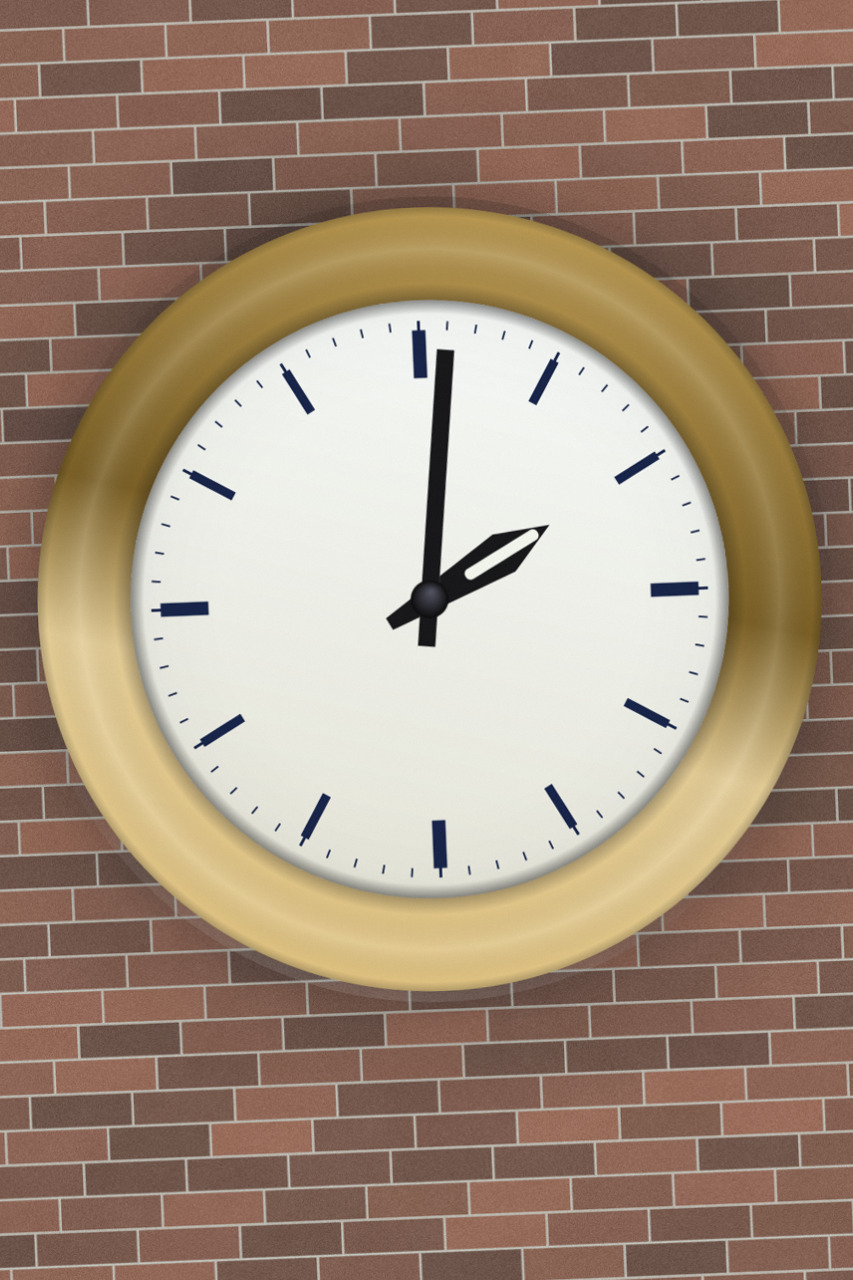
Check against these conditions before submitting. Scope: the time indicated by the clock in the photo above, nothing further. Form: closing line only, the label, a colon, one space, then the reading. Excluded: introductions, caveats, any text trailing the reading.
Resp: 2:01
